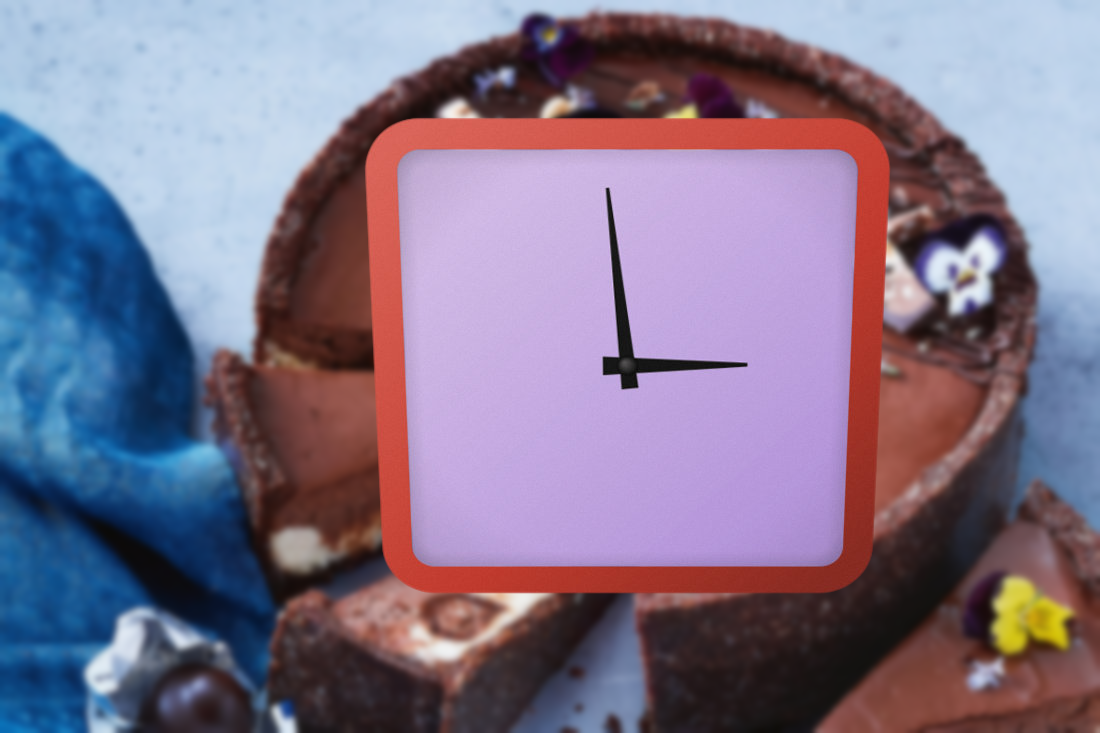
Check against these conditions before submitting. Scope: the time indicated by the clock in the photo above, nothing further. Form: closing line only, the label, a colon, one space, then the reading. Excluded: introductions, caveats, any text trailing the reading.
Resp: 2:59
